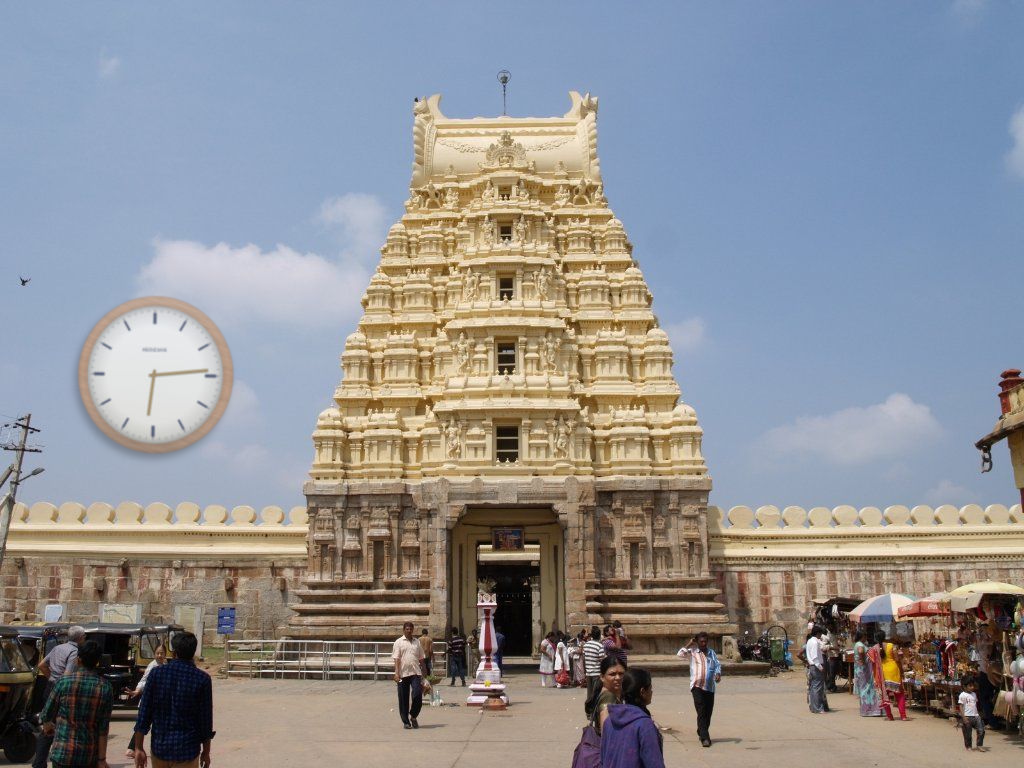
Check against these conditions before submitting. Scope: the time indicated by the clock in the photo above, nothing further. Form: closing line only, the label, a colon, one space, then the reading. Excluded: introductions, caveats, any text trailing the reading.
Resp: 6:14
